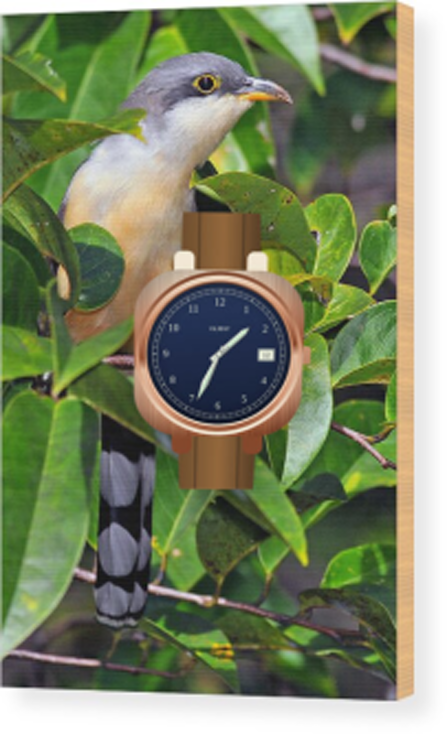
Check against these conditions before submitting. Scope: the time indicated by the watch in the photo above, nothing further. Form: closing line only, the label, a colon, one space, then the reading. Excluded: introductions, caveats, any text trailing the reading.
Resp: 1:34
